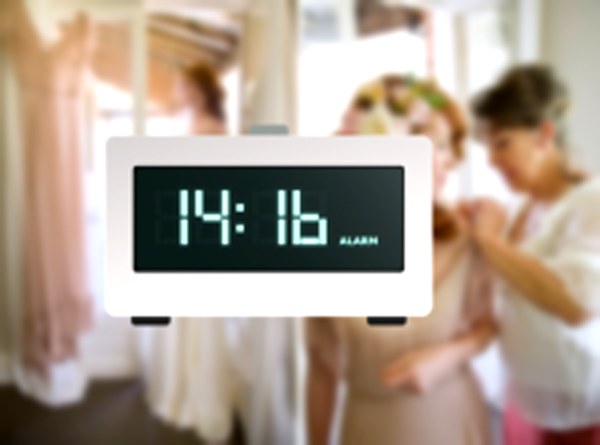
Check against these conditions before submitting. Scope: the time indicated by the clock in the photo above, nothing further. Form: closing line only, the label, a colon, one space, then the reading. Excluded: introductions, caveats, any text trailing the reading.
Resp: 14:16
